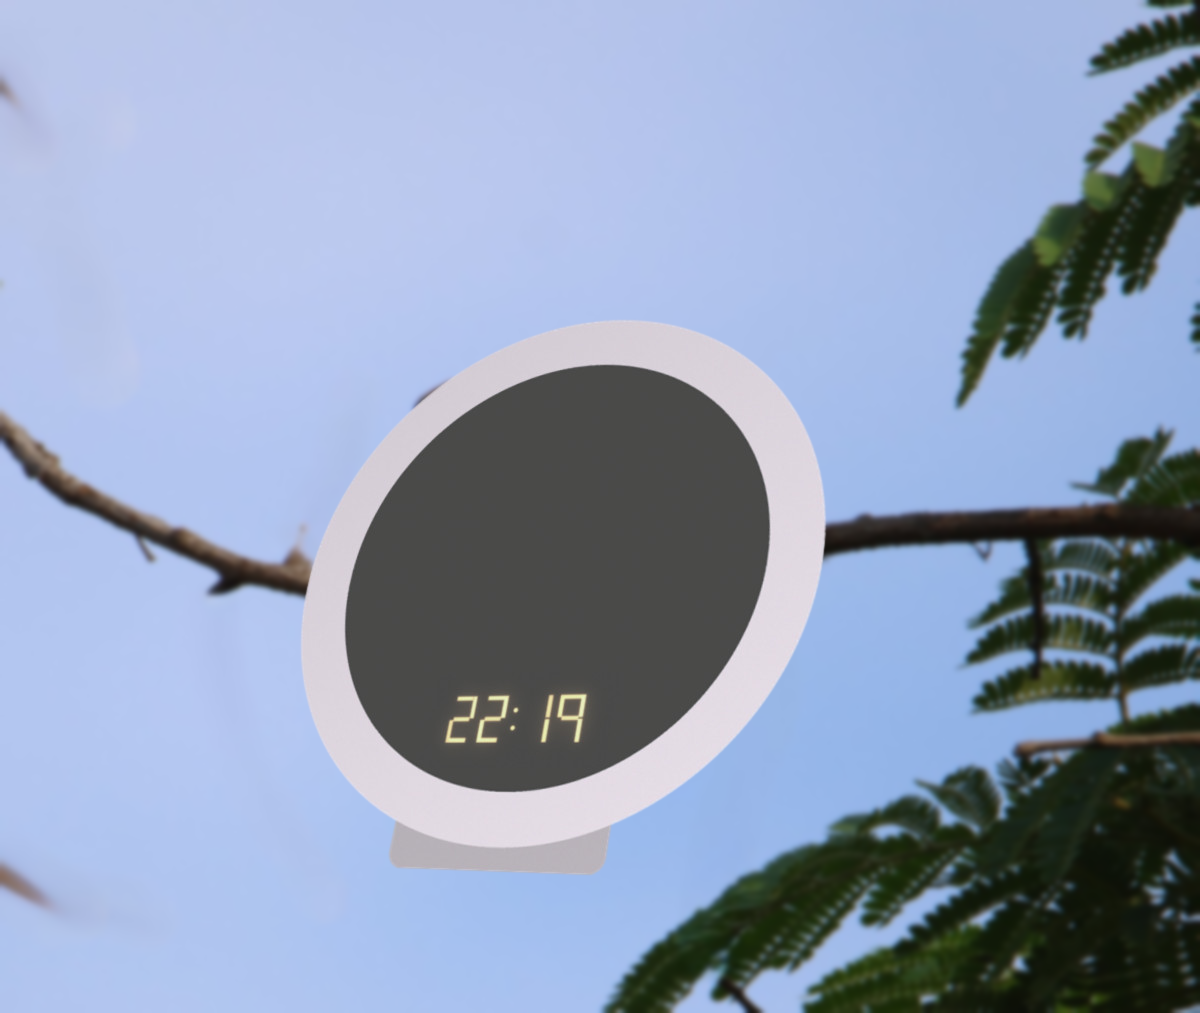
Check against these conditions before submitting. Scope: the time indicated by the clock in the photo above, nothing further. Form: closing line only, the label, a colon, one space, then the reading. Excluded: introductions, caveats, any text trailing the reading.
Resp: 22:19
